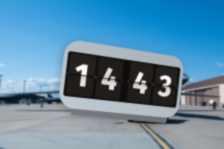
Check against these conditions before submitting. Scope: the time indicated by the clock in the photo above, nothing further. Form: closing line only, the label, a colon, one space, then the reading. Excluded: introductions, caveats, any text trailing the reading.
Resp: 14:43
